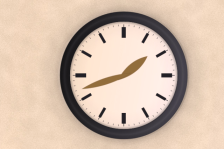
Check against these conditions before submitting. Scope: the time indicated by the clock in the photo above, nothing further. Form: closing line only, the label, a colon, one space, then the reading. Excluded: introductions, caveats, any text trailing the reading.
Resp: 1:42
